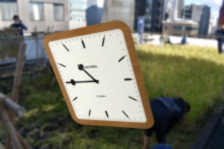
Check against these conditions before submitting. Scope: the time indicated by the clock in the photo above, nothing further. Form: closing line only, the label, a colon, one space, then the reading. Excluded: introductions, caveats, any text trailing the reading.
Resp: 10:45
